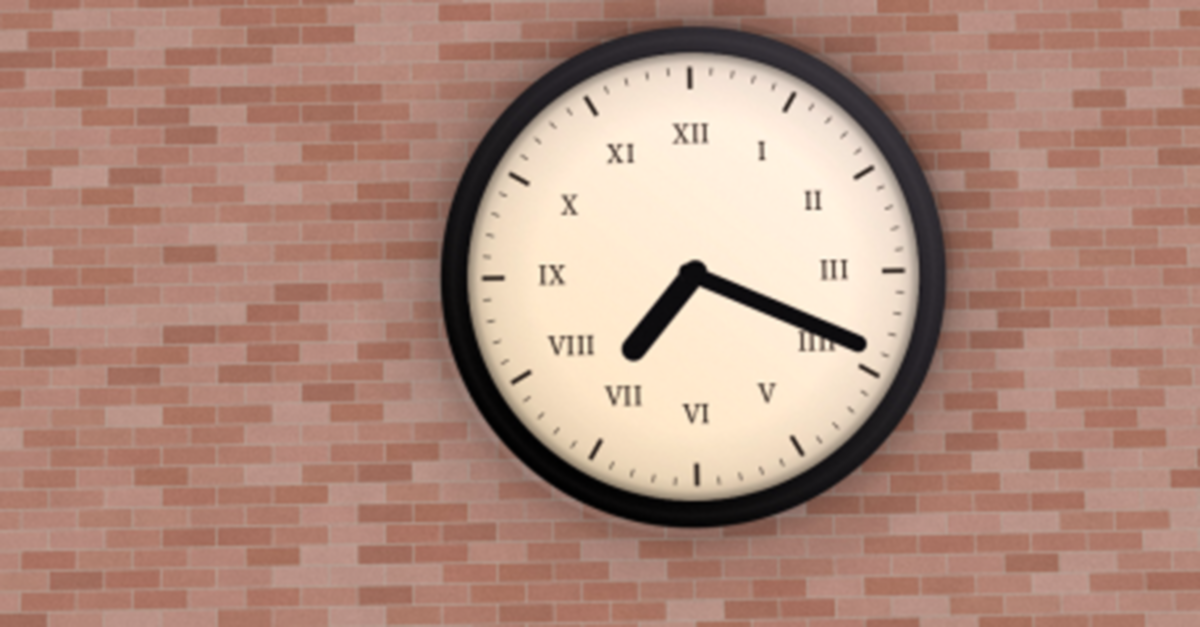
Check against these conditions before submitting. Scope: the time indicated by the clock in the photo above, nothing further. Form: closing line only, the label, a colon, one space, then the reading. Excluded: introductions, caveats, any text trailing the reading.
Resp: 7:19
